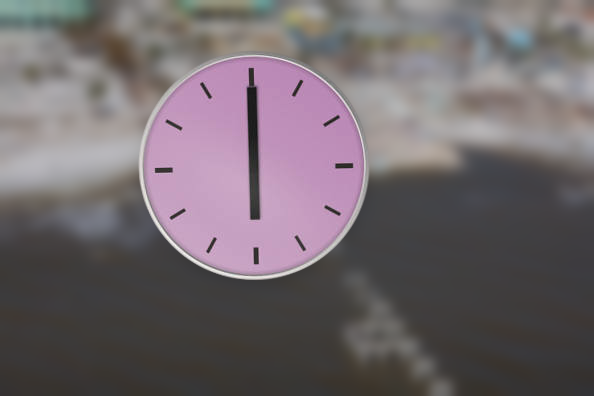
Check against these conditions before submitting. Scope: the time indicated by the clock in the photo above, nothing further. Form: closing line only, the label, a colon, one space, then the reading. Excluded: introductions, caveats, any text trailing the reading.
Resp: 6:00
